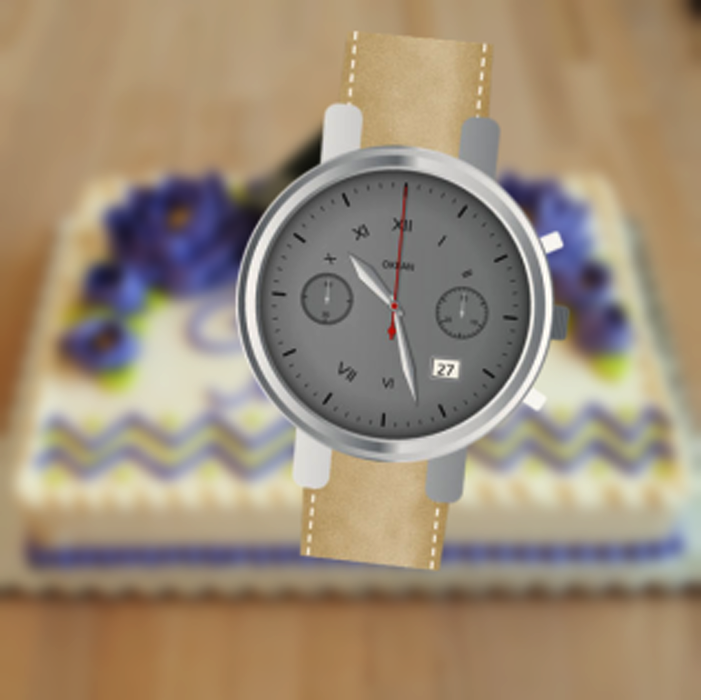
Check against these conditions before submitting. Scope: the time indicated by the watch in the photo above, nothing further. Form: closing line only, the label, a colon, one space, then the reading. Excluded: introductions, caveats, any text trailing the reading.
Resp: 10:27
